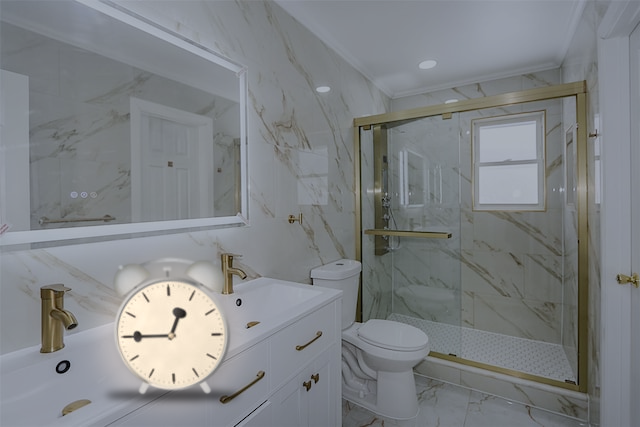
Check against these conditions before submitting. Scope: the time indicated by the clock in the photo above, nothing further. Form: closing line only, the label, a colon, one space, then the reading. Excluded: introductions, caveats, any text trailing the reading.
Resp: 12:45
